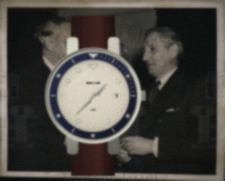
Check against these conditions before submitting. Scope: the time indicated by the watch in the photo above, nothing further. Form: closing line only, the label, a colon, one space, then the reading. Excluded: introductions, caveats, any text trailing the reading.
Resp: 1:37
